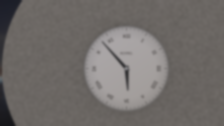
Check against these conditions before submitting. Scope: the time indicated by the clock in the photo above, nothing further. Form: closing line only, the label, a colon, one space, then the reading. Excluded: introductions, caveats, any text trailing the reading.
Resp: 5:53
